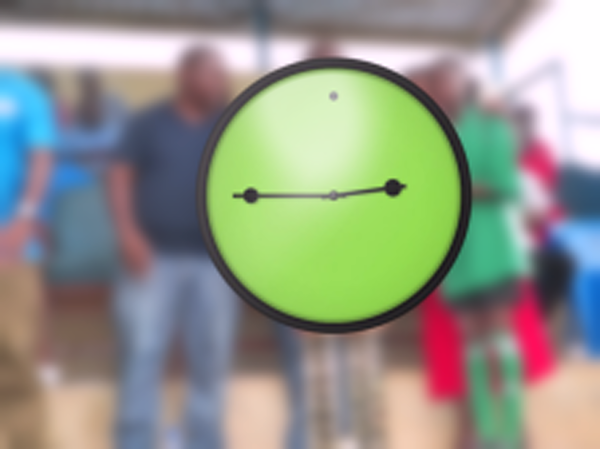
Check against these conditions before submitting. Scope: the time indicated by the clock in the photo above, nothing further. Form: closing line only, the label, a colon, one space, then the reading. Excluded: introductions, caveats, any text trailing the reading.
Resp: 2:45
